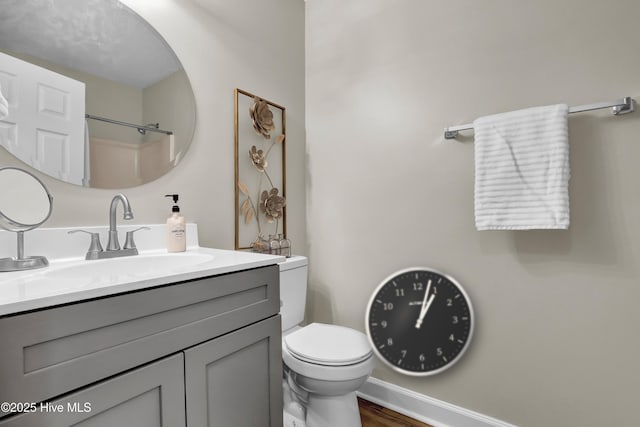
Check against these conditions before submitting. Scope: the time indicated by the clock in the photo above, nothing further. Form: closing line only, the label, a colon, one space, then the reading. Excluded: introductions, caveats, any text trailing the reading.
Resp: 1:03
